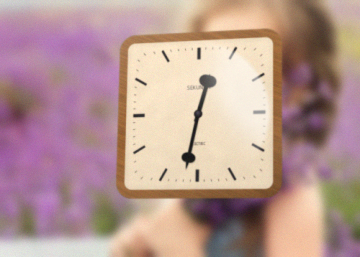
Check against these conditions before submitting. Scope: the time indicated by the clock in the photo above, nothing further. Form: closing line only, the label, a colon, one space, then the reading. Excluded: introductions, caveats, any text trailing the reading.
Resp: 12:32
